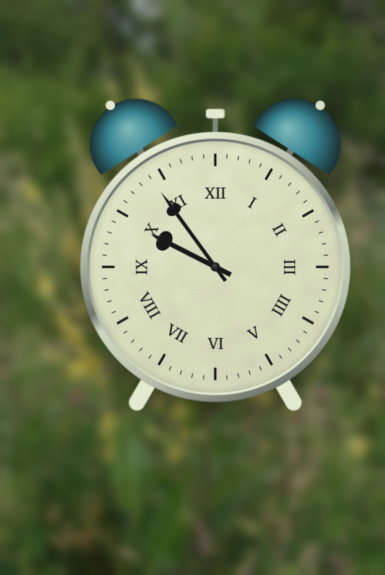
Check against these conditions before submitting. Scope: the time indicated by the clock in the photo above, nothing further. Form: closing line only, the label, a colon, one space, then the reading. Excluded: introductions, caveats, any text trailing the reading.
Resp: 9:54
